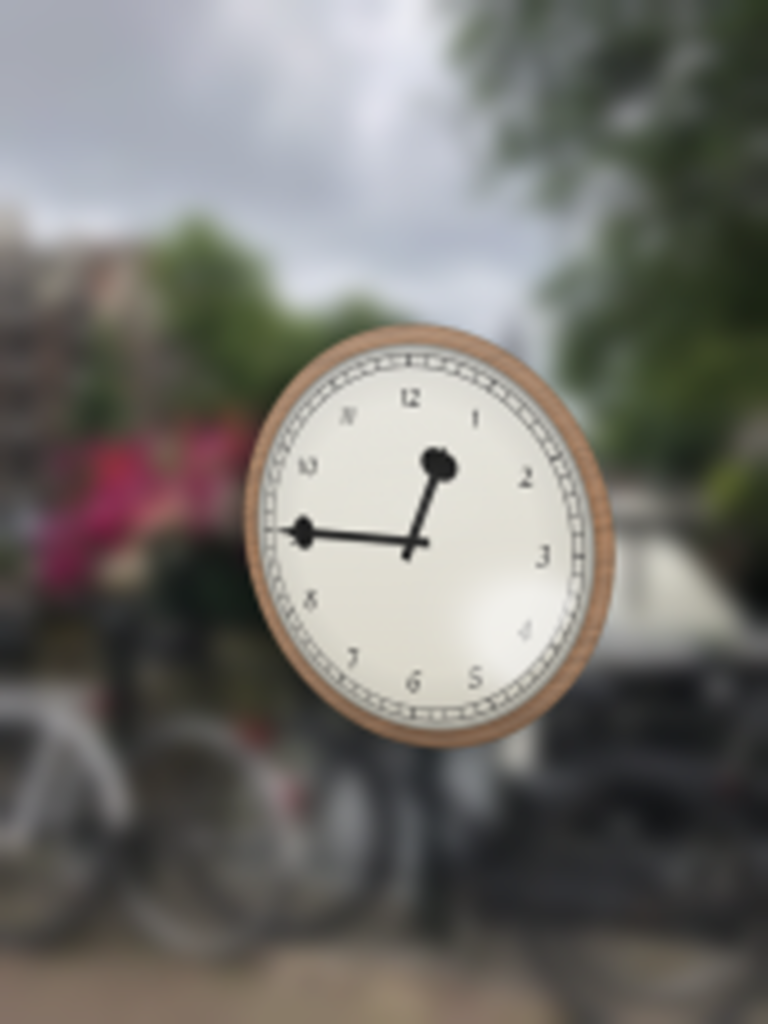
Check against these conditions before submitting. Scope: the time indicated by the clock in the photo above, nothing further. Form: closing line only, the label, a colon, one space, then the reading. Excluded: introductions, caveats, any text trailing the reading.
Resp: 12:45
